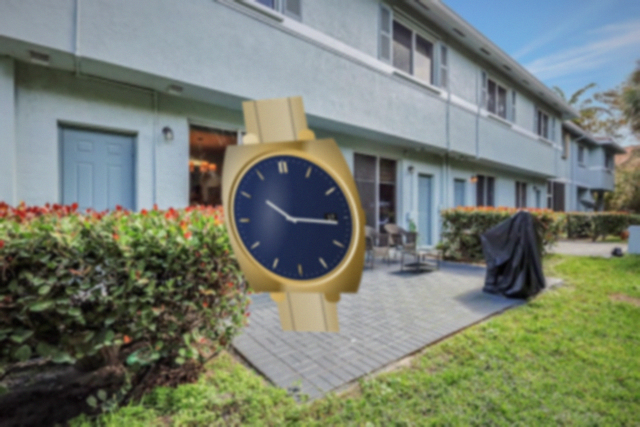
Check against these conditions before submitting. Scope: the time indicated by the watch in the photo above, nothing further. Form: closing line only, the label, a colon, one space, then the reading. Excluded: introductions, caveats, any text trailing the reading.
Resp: 10:16
